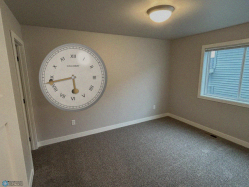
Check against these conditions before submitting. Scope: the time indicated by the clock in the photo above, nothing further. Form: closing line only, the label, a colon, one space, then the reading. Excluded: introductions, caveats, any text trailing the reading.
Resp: 5:43
